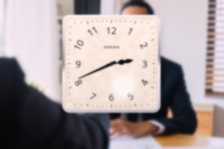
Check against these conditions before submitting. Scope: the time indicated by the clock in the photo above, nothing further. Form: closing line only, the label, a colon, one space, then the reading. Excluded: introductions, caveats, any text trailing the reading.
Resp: 2:41
